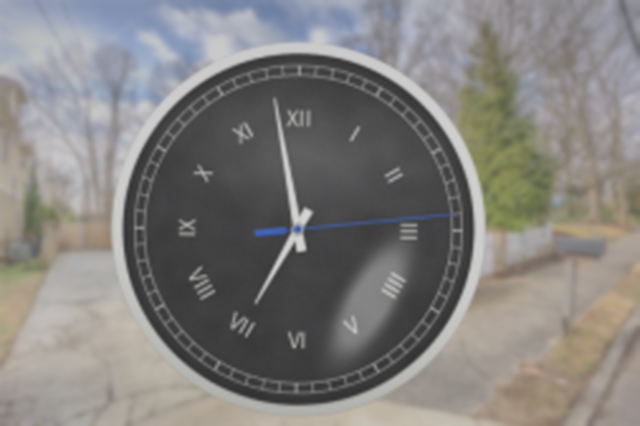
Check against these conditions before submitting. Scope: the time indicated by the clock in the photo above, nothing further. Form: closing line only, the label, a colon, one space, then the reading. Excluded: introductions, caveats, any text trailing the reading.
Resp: 6:58:14
